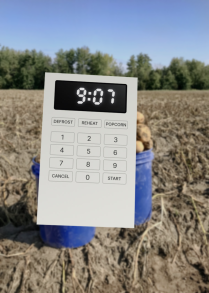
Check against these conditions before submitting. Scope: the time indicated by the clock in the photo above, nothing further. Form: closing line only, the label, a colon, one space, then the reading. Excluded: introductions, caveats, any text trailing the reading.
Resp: 9:07
